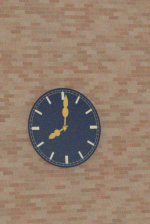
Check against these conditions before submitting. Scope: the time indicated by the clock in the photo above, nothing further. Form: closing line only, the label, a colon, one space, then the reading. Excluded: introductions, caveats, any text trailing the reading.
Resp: 8:01
